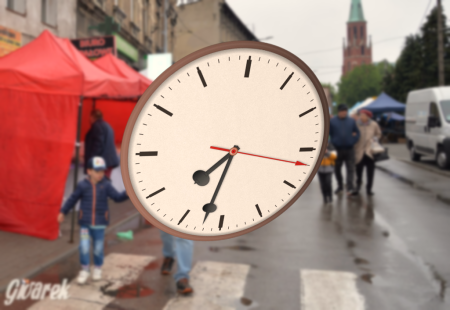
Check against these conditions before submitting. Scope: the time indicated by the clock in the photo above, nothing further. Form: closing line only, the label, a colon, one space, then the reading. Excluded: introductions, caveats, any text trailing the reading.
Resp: 7:32:17
